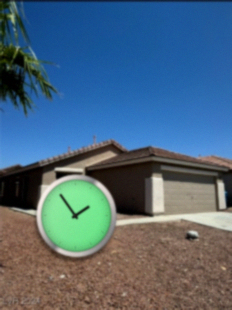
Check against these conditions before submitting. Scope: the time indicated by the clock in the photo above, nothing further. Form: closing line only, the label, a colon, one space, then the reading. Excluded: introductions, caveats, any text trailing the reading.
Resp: 1:54
